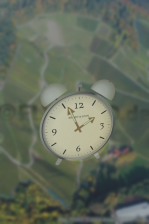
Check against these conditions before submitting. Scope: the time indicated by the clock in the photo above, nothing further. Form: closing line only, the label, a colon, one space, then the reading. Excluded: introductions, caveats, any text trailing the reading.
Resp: 1:56
